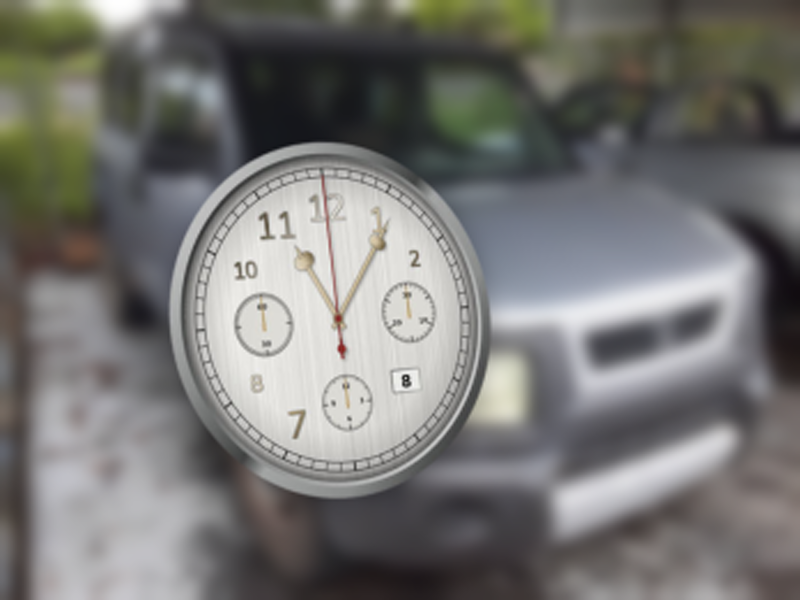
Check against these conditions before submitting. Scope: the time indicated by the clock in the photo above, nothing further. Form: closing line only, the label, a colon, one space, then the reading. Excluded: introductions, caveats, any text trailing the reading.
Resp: 11:06
